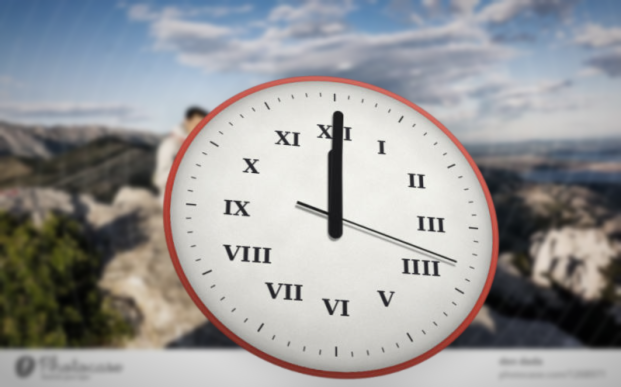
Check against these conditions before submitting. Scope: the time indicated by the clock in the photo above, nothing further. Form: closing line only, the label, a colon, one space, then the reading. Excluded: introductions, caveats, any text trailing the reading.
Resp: 12:00:18
